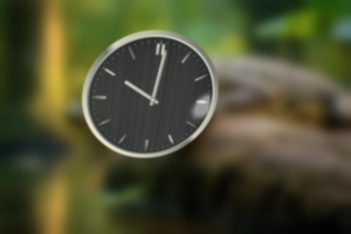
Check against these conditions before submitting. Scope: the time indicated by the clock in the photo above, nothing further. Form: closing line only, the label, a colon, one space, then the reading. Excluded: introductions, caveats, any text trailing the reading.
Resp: 10:01
